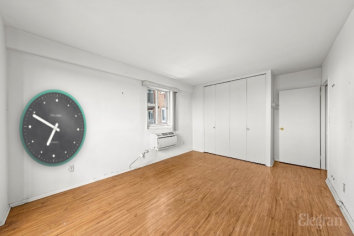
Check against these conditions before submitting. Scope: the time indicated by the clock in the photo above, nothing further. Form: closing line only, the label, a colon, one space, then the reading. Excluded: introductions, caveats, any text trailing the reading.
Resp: 6:49
